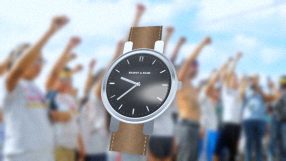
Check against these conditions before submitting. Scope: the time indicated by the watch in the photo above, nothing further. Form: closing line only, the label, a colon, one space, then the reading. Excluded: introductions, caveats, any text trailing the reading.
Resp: 9:38
